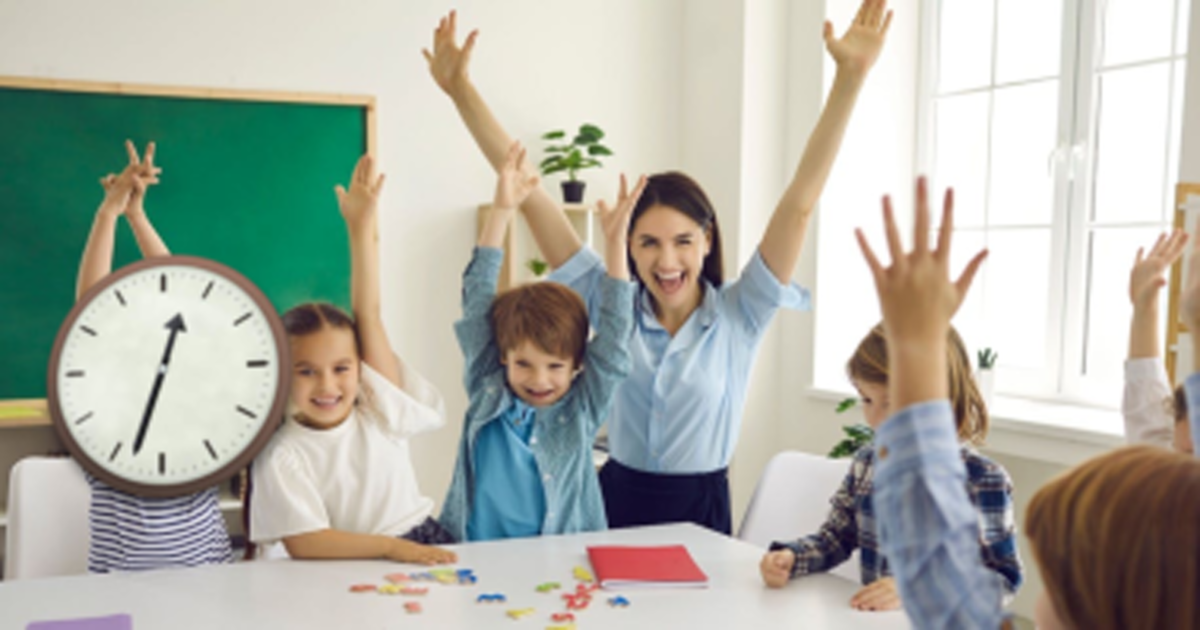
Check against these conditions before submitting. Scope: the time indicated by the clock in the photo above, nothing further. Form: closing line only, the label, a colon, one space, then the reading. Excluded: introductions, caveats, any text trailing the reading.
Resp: 12:33
